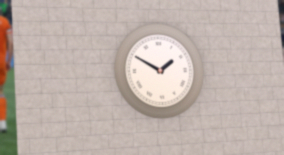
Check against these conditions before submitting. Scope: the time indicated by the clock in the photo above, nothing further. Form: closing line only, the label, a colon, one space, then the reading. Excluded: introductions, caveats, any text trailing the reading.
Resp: 1:50
